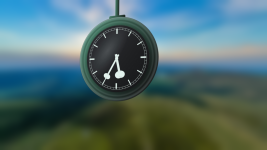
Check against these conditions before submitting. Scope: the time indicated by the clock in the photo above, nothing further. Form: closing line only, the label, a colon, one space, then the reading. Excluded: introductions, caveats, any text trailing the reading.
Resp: 5:35
